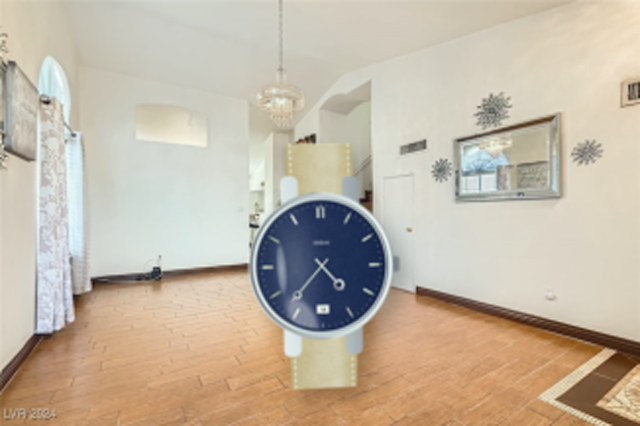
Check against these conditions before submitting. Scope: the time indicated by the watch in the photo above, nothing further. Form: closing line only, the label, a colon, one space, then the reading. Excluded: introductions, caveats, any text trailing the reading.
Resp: 4:37
